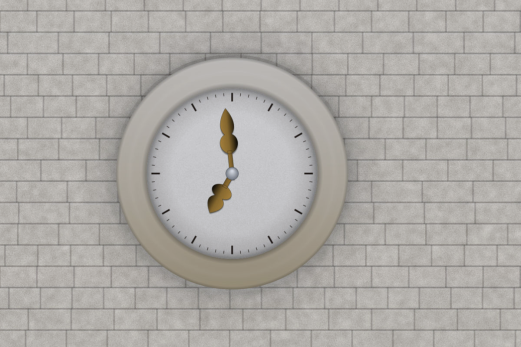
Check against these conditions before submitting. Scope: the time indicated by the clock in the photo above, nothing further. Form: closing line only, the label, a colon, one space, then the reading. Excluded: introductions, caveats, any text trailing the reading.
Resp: 6:59
